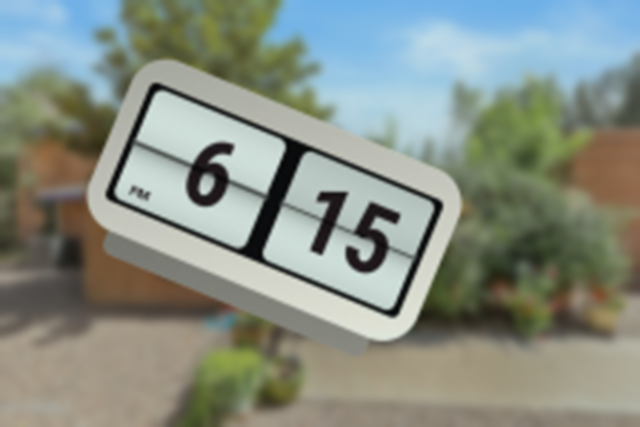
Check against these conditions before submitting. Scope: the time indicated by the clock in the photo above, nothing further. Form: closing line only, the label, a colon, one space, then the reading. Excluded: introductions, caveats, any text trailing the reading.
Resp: 6:15
